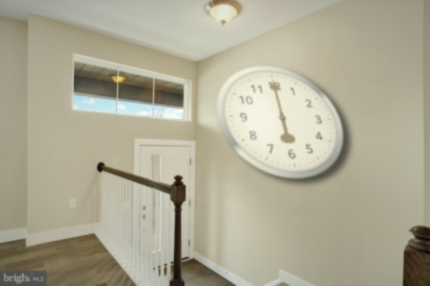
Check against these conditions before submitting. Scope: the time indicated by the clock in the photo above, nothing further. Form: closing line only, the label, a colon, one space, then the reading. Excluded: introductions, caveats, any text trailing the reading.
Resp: 6:00
